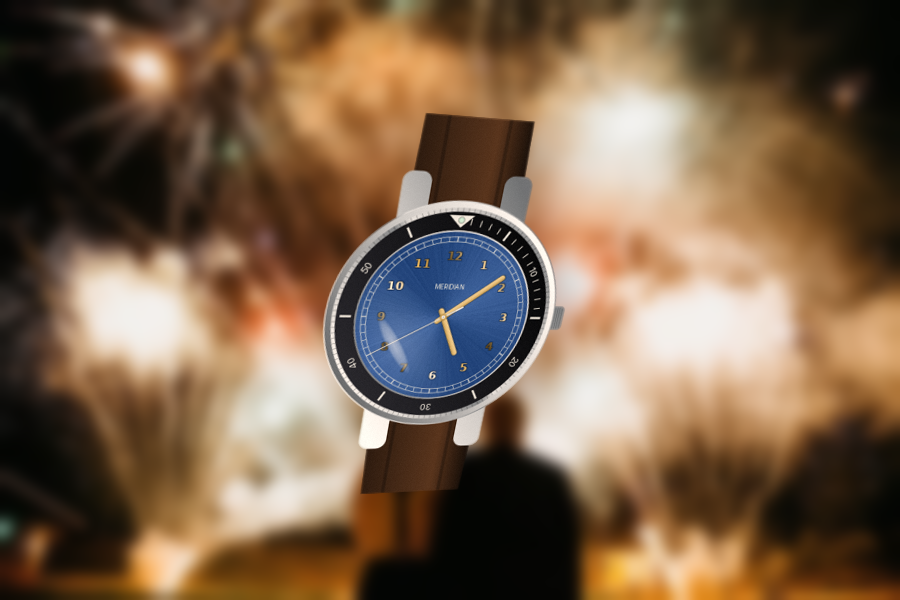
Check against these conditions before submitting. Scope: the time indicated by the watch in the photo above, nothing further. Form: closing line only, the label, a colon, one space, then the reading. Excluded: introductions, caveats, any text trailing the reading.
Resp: 5:08:40
